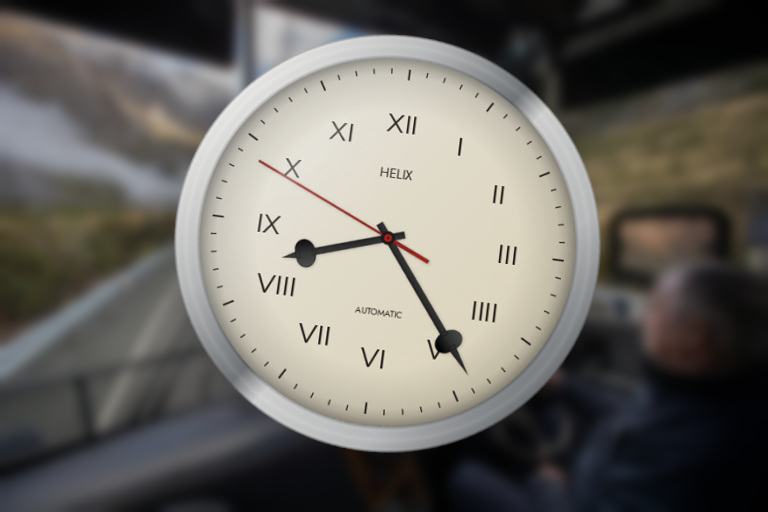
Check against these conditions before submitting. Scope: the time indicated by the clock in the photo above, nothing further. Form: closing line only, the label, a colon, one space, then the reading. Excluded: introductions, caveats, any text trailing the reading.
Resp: 8:23:49
